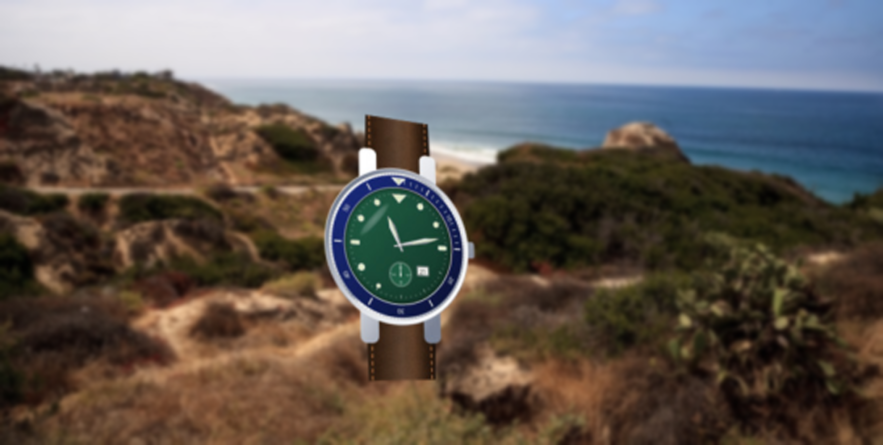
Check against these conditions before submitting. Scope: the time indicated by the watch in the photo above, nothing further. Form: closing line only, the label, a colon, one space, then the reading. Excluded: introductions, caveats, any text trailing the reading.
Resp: 11:13
